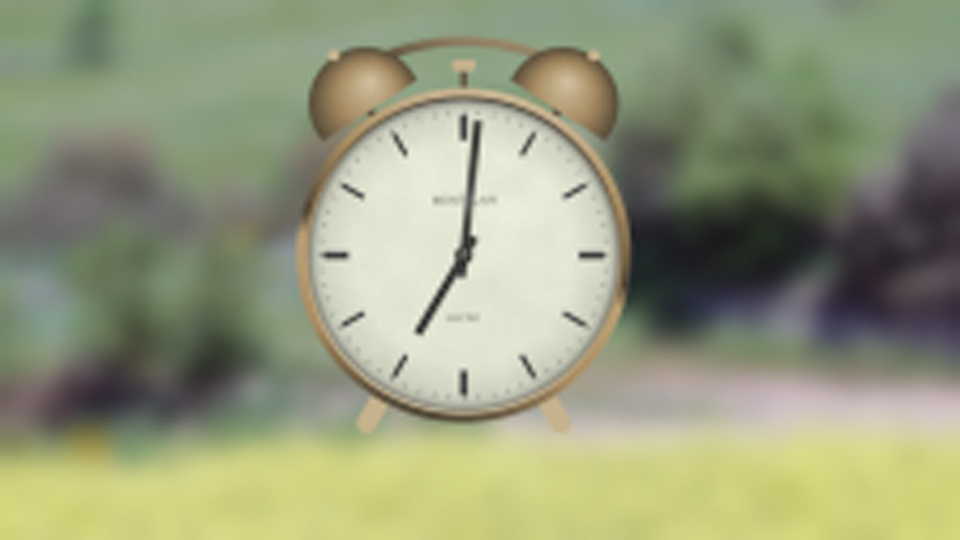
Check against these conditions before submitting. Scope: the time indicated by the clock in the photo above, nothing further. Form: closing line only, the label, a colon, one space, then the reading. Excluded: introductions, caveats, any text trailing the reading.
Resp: 7:01
